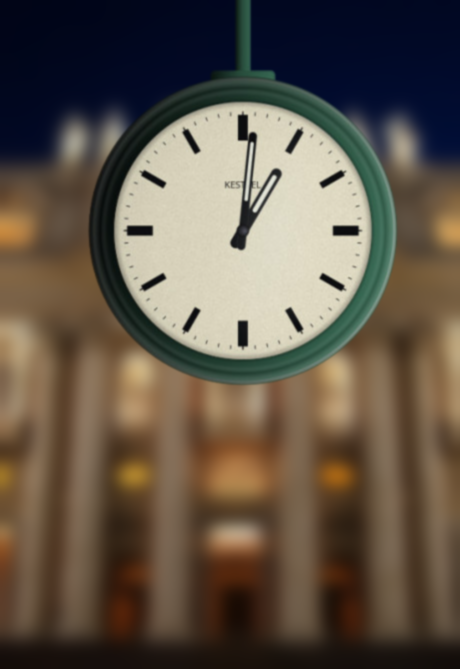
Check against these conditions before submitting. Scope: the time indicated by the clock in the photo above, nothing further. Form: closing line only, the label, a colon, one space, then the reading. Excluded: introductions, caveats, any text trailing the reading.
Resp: 1:01
